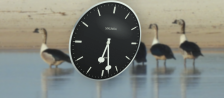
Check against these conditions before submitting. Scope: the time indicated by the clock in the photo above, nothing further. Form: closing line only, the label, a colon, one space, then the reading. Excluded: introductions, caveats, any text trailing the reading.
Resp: 6:28
